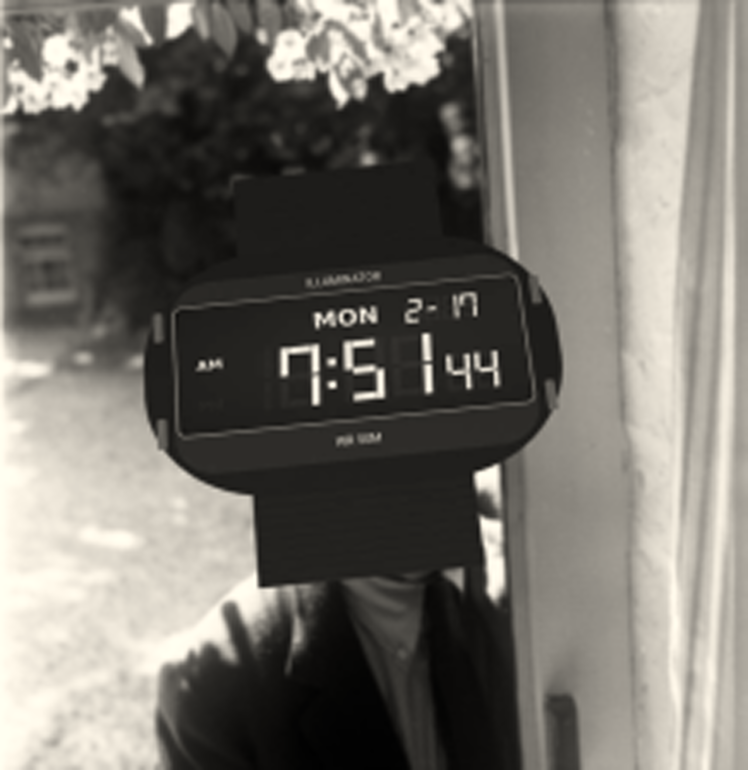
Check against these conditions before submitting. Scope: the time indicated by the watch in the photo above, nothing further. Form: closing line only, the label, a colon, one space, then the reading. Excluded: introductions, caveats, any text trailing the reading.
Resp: 7:51:44
